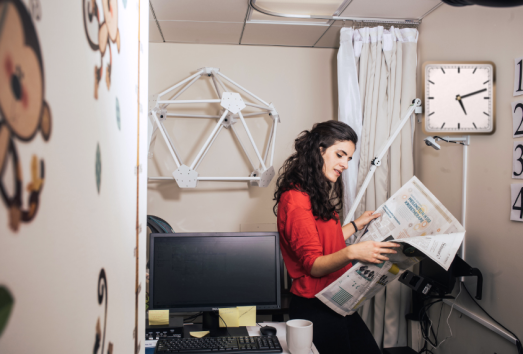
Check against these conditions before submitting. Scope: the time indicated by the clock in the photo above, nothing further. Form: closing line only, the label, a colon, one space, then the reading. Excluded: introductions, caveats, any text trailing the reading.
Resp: 5:12
